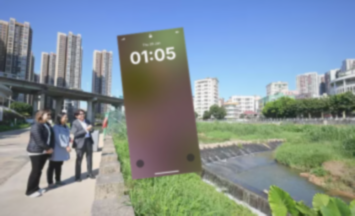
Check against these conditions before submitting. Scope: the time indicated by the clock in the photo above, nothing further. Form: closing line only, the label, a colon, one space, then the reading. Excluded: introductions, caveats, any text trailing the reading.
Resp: 1:05
